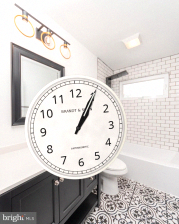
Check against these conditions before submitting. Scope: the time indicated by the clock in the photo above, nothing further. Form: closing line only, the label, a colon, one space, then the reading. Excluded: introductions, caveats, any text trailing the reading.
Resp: 1:05
